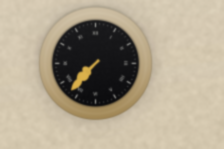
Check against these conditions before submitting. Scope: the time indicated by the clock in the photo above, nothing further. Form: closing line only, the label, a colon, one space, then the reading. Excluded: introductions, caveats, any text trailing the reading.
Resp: 7:37
